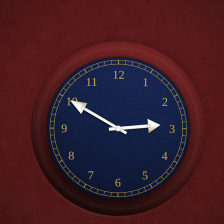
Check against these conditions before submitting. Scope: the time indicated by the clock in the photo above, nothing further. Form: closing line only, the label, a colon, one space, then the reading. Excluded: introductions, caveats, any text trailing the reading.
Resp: 2:50
